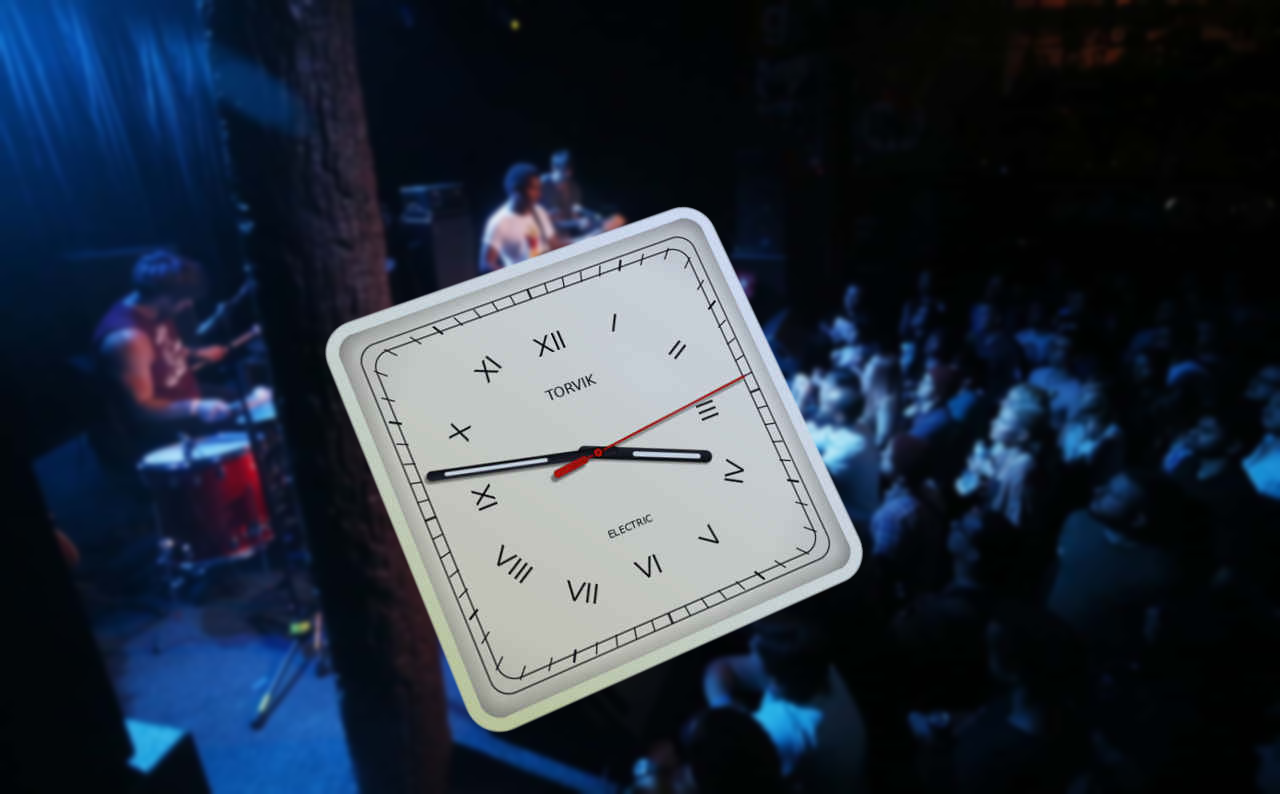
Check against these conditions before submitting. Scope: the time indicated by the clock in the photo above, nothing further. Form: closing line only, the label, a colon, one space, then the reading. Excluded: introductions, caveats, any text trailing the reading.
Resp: 3:47:14
